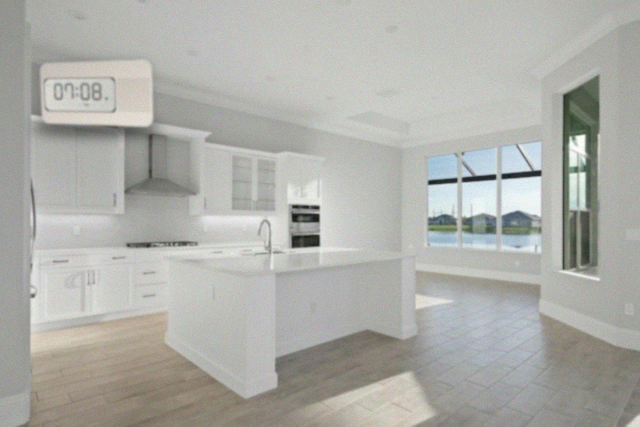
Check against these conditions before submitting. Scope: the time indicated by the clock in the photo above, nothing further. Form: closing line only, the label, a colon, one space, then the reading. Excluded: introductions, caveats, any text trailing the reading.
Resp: 7:08
